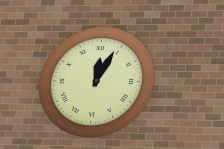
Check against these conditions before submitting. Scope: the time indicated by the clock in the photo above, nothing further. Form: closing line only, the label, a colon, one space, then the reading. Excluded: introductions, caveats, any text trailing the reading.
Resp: 12:04
